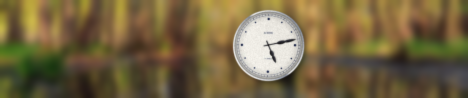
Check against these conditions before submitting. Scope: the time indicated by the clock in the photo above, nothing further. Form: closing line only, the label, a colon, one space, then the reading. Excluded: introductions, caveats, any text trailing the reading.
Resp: 5:13
